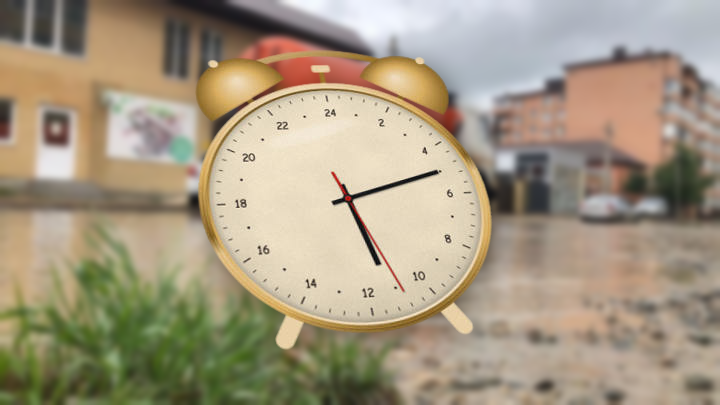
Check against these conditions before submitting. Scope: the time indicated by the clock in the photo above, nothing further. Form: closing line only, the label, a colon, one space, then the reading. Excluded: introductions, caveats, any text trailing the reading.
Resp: 11:12:27
